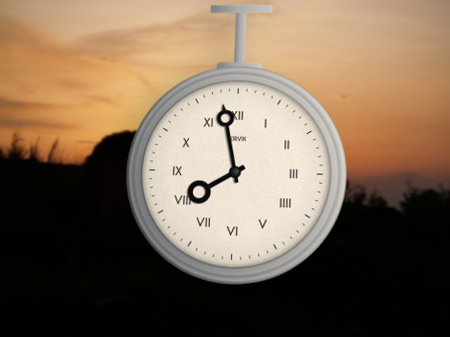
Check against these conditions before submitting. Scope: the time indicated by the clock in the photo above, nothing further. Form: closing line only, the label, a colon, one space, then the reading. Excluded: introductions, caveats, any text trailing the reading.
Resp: 7:58
